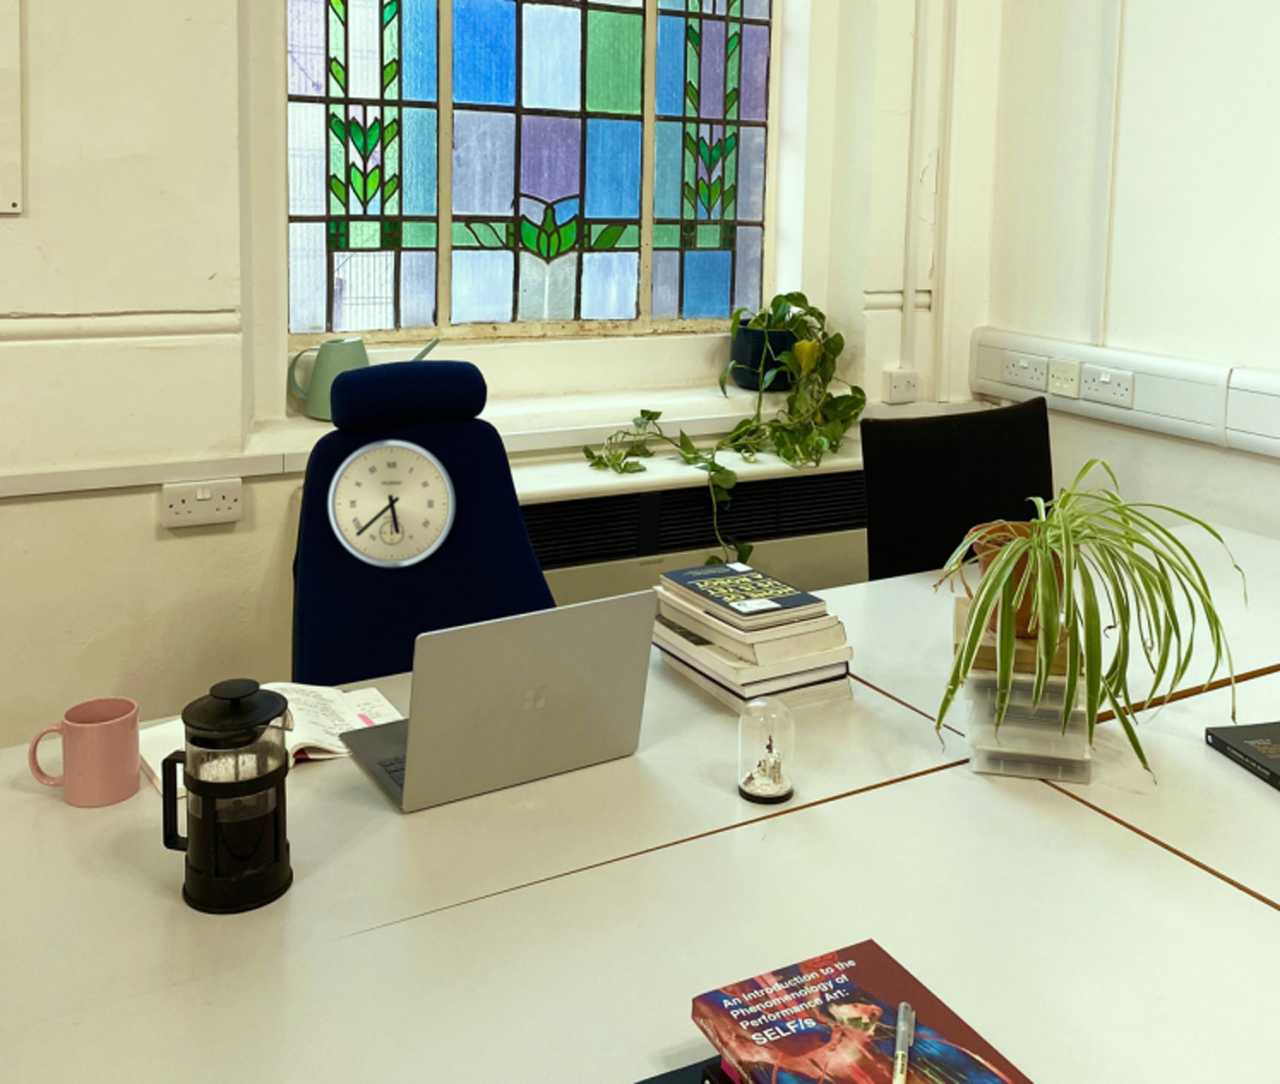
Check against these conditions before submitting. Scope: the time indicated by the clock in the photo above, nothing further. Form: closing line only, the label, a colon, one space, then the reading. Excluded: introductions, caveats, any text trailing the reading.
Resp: 5:38
